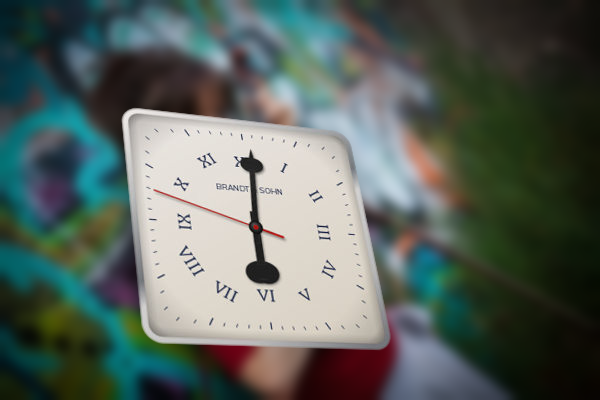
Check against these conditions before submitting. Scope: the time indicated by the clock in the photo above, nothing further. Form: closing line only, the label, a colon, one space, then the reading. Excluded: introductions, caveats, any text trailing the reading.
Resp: 6:00:48
